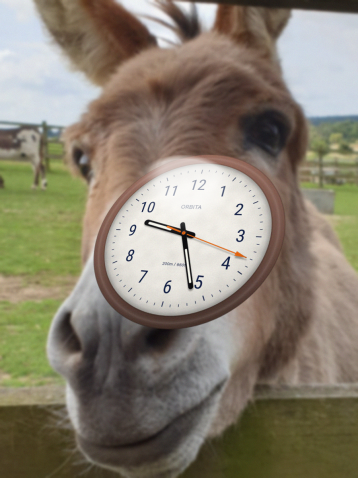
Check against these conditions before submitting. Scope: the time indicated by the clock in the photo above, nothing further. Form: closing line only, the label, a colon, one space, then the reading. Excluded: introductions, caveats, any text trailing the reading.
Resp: 9:26:18
